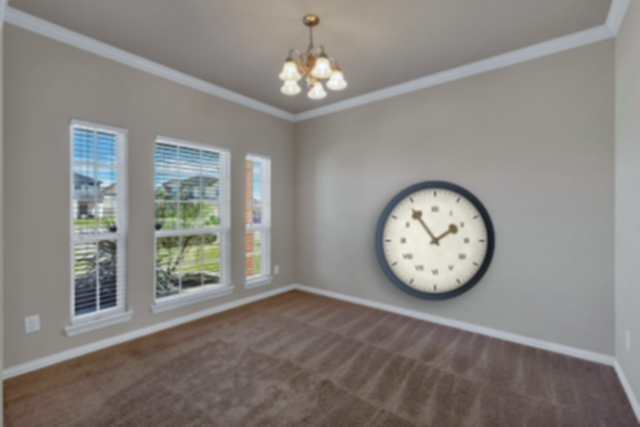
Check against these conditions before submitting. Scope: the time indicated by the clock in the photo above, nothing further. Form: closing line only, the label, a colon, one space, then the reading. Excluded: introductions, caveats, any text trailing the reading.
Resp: 1:54
